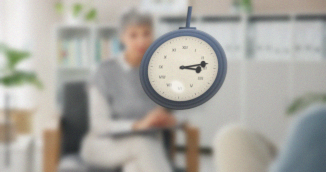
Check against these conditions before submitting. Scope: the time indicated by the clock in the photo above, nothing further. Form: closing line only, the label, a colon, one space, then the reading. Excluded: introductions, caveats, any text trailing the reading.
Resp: 3:13
